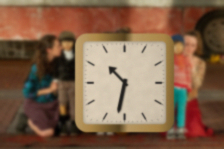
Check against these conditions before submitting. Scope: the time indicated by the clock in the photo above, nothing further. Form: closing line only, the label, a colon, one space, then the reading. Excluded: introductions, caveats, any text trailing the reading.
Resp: 10:32
